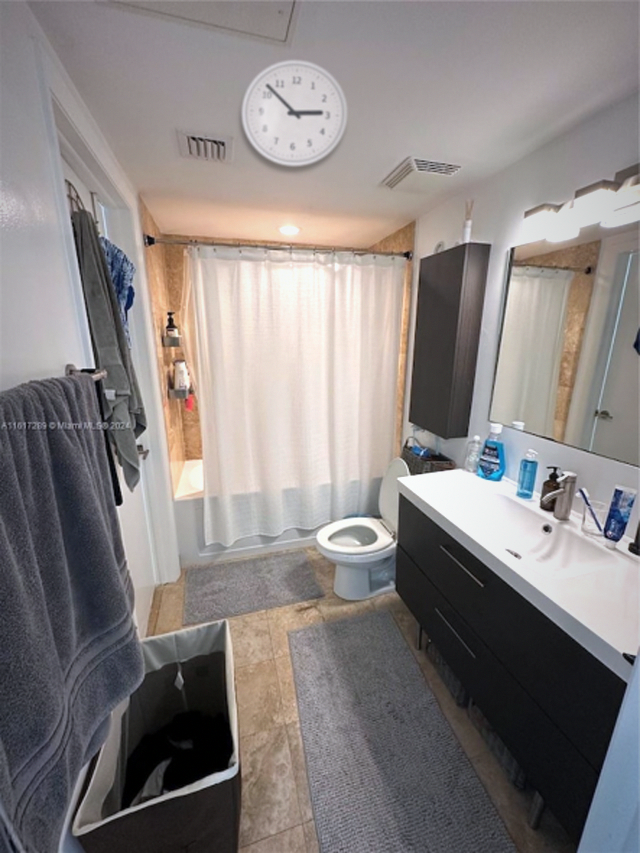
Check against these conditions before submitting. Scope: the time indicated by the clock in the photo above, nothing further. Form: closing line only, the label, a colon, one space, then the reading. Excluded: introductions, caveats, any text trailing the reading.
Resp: 2:52
